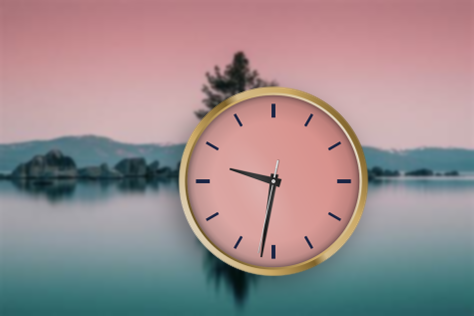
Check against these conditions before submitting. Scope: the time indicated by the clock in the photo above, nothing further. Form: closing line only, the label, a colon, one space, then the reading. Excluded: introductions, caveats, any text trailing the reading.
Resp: 9:31:32
